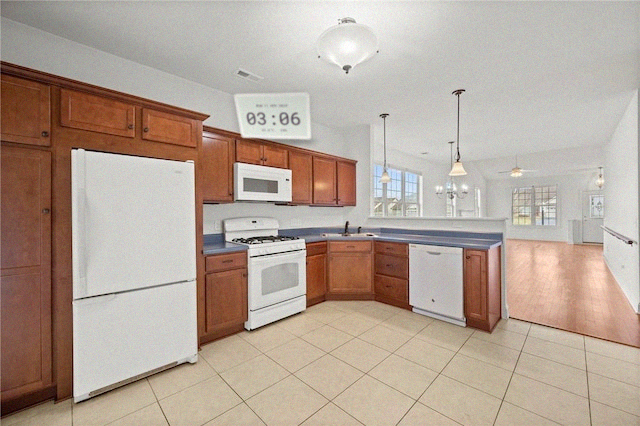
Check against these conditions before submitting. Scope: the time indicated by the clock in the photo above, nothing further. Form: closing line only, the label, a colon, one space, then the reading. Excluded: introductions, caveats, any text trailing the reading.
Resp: 3:06
